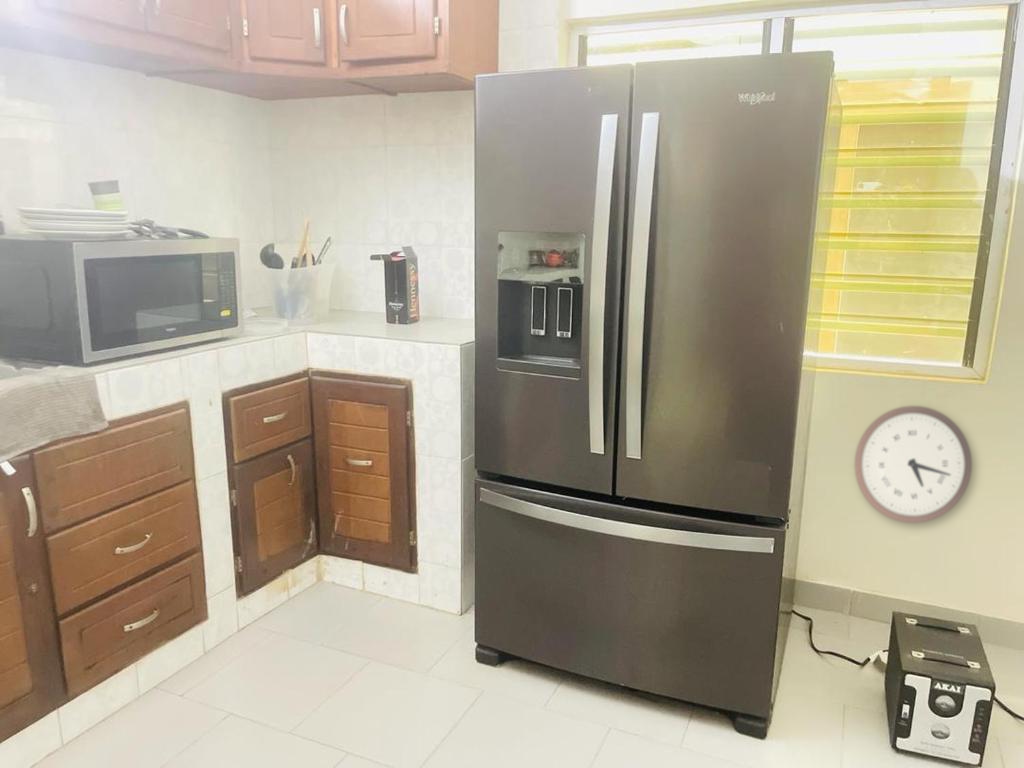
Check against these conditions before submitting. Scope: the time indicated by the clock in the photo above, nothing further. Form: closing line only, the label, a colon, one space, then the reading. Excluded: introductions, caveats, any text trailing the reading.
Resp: 5:18
